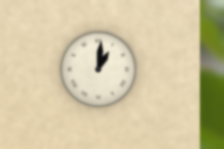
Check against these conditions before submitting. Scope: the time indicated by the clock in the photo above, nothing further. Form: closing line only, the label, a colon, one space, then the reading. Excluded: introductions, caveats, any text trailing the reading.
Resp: 1:01
